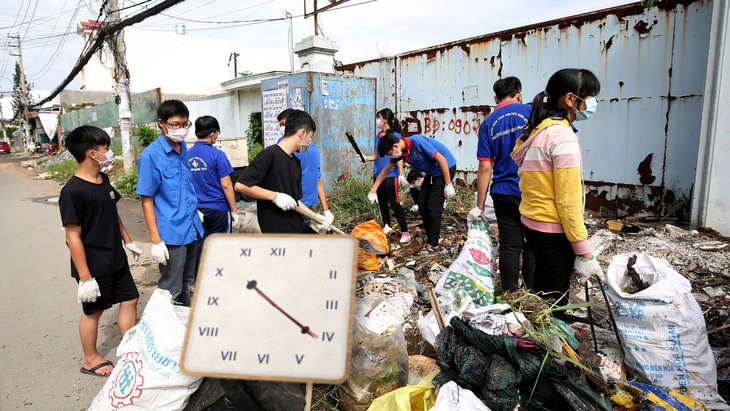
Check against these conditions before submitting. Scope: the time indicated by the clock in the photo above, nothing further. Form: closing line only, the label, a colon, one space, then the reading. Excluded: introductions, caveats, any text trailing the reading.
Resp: 10:21:21
